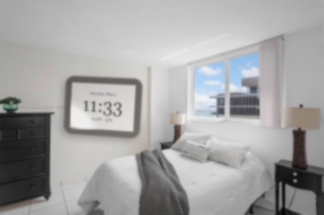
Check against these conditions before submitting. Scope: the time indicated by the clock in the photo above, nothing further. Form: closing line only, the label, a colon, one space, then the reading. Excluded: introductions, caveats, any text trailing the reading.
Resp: 11:33
